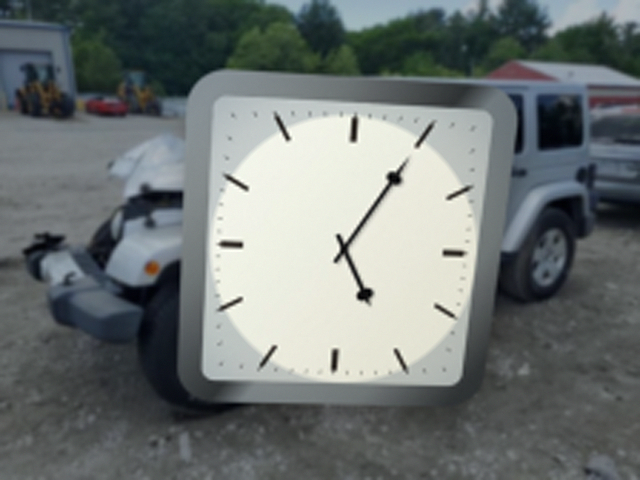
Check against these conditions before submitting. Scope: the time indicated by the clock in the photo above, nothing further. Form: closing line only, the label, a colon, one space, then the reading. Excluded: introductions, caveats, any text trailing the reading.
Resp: 5:05
